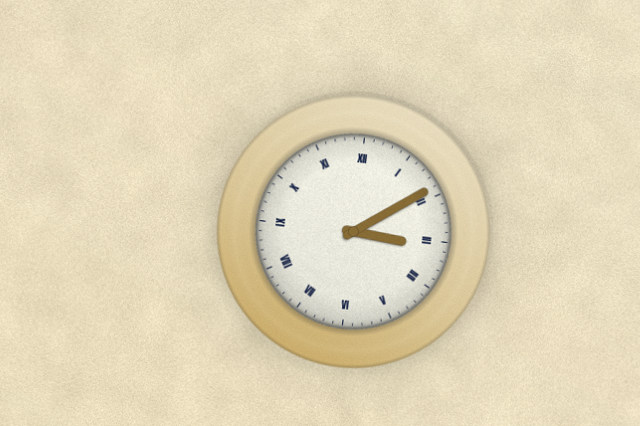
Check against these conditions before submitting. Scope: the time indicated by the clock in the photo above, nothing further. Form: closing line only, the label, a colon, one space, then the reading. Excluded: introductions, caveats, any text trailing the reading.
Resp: 3:09
